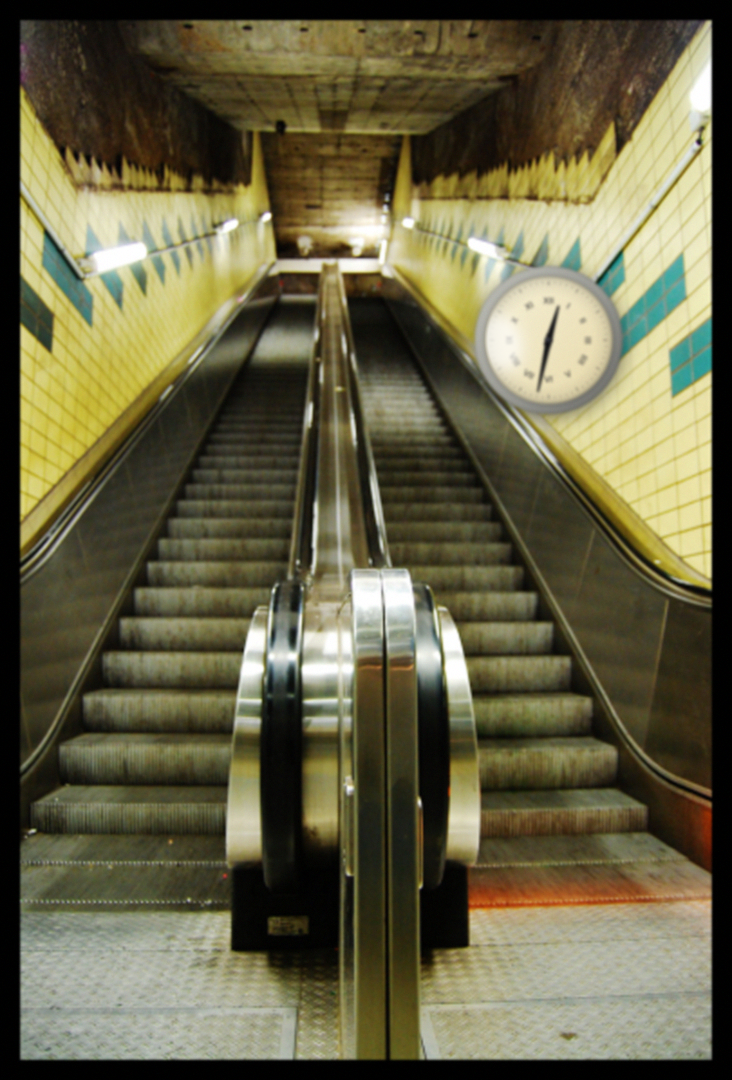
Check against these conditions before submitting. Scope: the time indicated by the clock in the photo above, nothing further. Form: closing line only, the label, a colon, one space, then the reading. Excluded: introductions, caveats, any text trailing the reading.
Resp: 12:32
